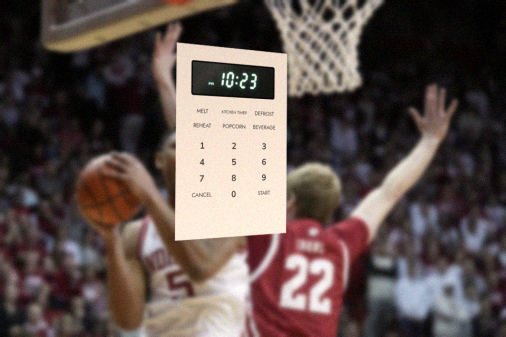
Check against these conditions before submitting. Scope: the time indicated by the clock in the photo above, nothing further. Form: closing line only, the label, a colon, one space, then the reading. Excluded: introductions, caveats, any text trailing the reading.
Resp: 10:23
